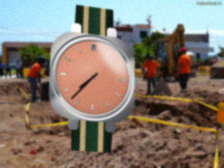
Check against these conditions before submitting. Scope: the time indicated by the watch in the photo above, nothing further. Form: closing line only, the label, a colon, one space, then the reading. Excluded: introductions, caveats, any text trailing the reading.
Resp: 7:37
